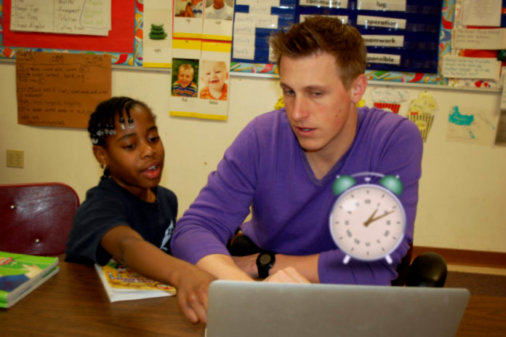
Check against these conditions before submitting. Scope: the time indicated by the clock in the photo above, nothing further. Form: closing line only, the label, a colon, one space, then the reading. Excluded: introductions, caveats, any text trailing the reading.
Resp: 1:11
